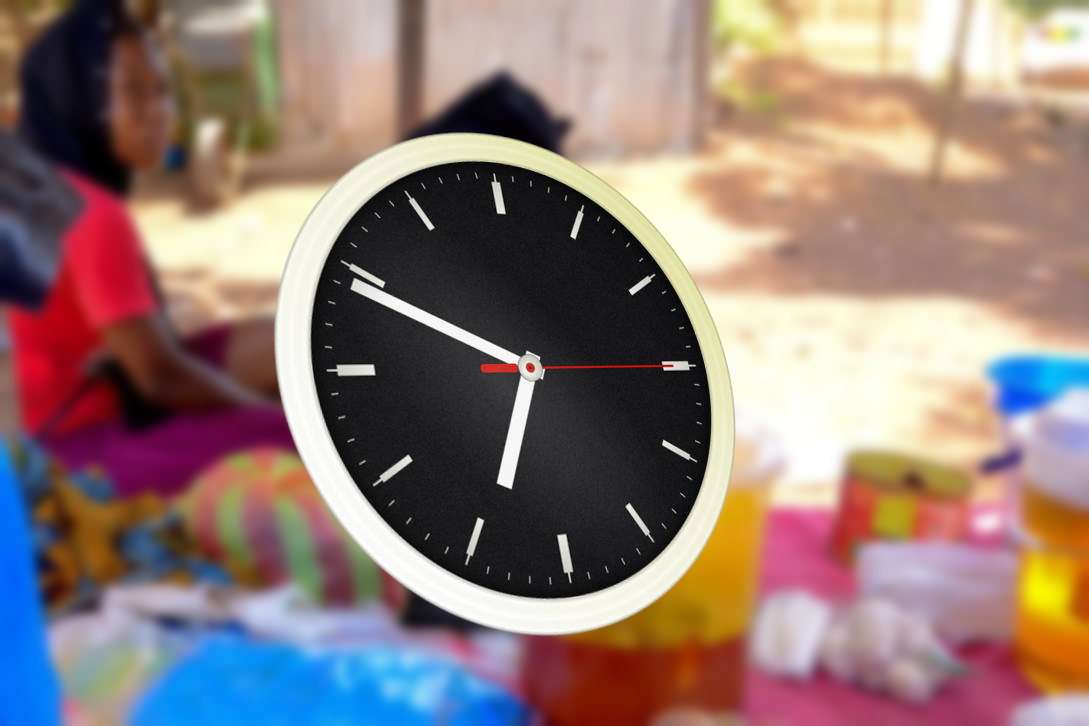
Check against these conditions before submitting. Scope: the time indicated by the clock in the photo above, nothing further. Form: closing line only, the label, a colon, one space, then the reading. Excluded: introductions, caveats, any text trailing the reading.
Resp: 6:49:15
